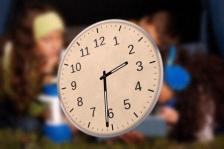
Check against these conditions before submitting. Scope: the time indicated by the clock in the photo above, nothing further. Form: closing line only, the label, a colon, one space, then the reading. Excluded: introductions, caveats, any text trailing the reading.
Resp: 2:31
